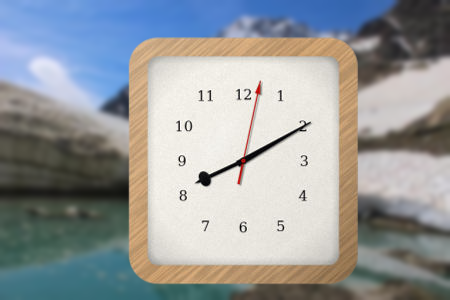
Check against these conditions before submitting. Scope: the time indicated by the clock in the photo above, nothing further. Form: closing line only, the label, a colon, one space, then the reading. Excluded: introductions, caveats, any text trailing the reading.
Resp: 8:10:02
